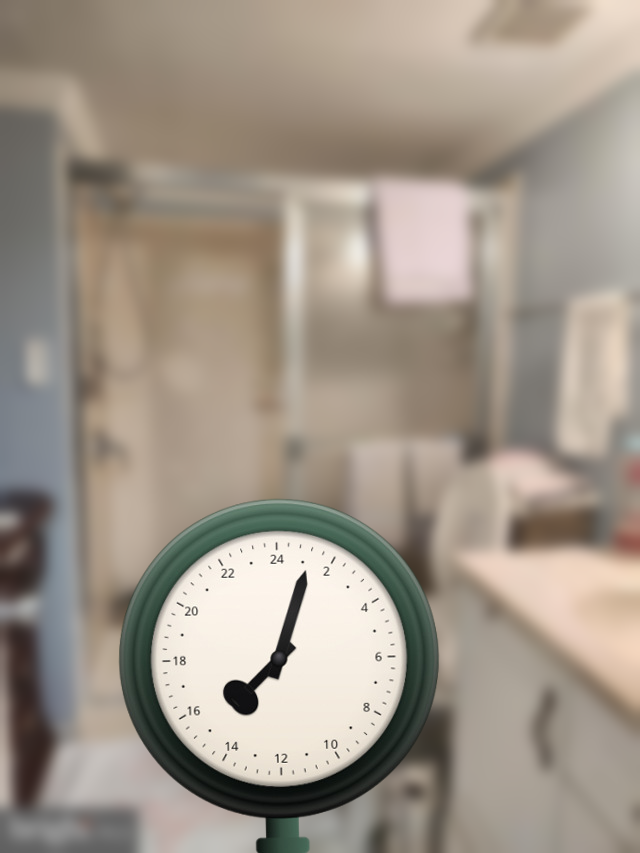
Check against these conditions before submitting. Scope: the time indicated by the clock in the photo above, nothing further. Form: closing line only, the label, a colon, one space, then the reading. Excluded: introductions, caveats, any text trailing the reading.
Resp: 15:03
